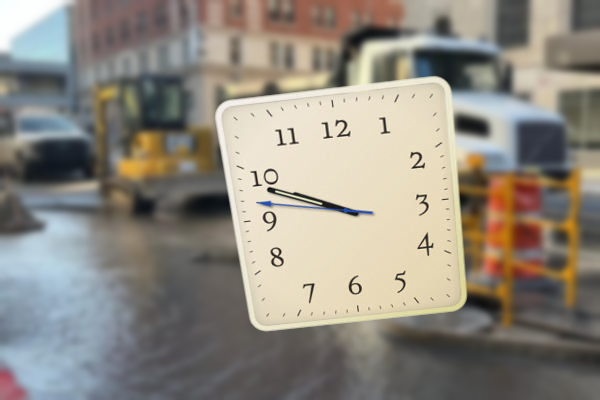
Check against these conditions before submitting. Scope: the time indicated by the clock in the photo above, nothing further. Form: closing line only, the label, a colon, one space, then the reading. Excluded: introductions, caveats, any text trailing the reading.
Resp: 9:48:47
